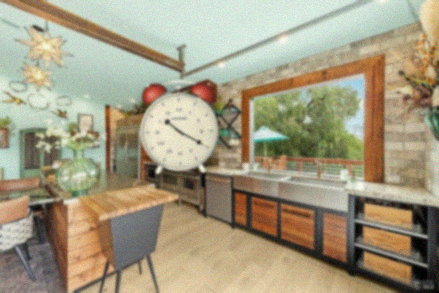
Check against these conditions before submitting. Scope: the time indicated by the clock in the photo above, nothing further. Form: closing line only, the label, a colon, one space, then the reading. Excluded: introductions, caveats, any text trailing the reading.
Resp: 10:20
